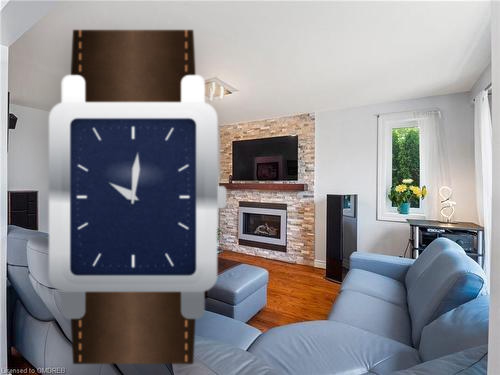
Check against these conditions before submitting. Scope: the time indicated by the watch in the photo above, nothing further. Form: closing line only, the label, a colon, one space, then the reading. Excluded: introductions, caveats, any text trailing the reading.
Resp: 10:01
